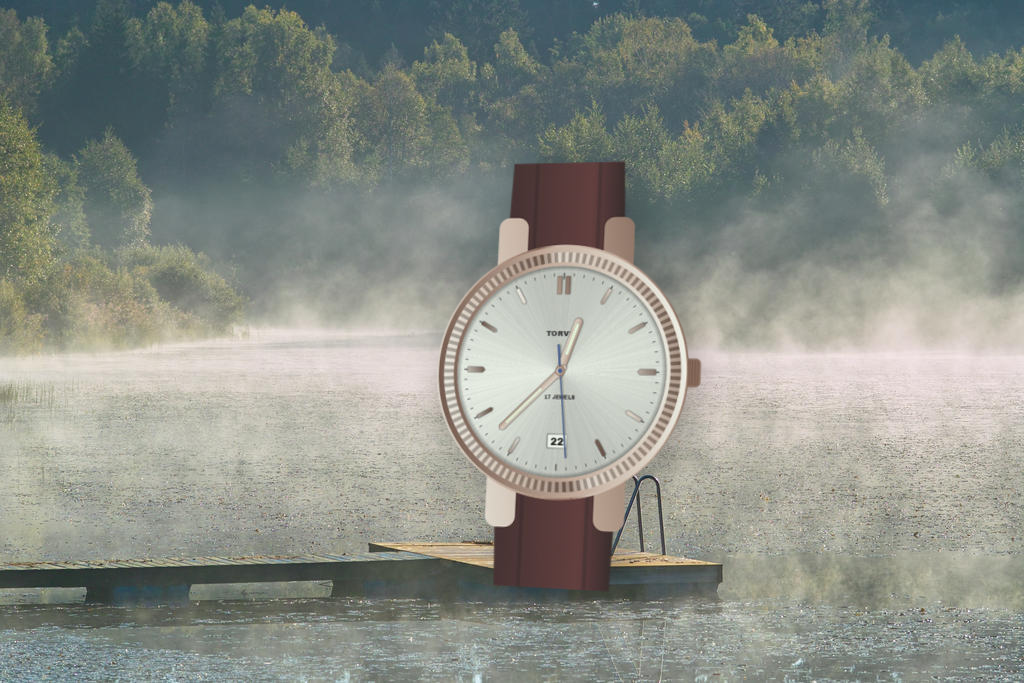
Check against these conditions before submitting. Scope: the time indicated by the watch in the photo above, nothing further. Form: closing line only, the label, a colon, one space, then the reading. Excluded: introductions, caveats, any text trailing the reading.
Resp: 12:37:29
